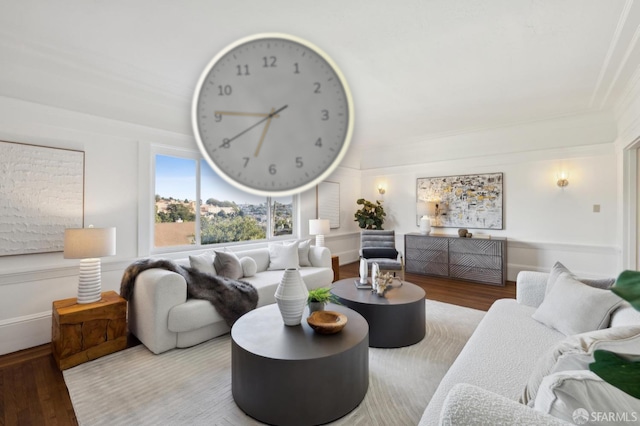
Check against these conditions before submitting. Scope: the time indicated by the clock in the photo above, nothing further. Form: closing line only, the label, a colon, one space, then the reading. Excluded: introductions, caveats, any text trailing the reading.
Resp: 6:45:40
